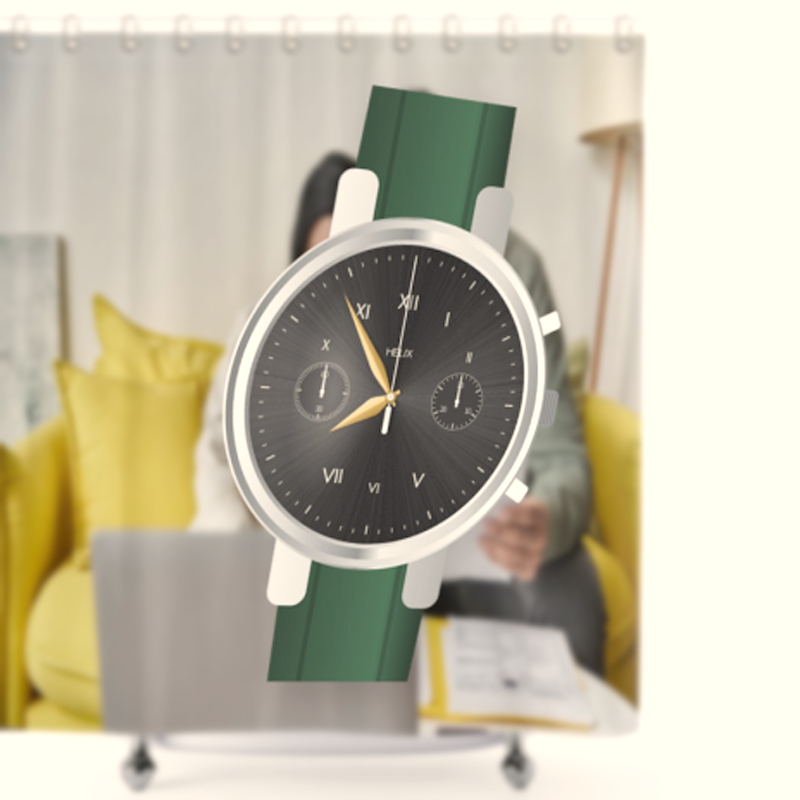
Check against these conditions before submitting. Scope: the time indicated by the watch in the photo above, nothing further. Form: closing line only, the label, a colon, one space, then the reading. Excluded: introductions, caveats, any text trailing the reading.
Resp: 7:54
